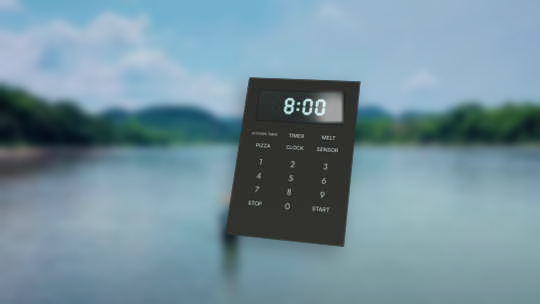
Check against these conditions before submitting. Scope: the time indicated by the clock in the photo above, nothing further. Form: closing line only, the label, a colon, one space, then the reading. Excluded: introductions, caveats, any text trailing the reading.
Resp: 8:00
